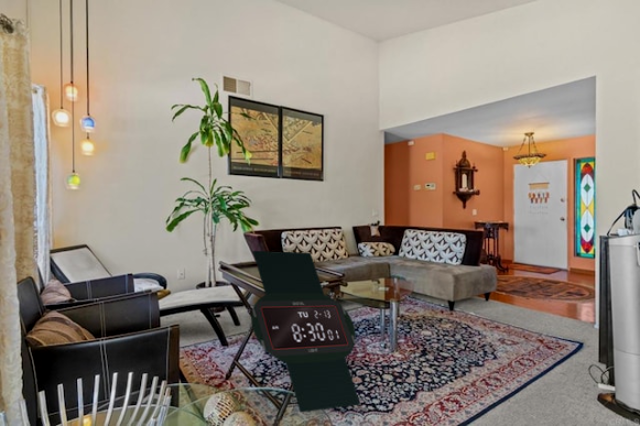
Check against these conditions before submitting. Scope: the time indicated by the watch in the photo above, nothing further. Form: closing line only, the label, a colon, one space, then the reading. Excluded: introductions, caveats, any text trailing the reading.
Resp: 8:30:01
